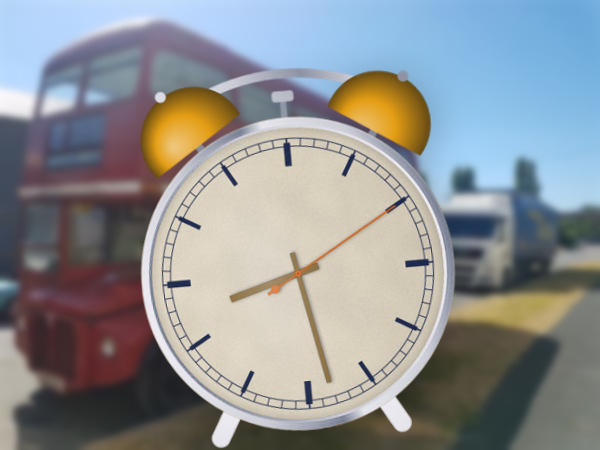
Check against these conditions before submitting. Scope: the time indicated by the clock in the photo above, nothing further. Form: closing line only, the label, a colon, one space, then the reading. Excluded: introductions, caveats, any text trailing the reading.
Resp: 8:28:10
